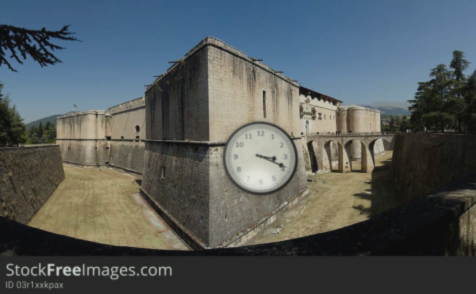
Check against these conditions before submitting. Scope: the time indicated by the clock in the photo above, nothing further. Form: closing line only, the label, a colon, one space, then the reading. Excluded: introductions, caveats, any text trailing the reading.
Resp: 3:19
